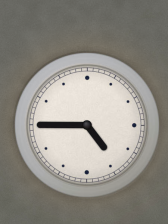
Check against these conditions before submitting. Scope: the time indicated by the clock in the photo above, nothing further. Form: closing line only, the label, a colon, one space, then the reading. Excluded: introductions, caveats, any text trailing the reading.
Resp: 4:45
